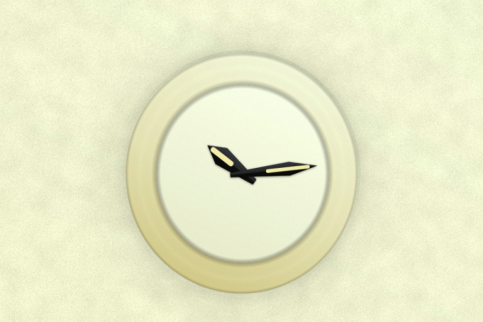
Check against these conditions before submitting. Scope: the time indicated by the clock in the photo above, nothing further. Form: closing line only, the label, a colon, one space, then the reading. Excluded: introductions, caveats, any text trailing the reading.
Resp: 10:14
